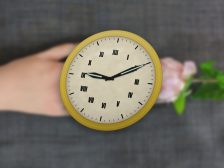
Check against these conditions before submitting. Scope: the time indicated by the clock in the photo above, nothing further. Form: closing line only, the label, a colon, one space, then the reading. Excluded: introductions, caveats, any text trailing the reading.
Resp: 9:10
